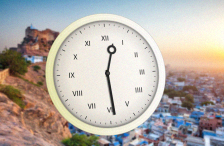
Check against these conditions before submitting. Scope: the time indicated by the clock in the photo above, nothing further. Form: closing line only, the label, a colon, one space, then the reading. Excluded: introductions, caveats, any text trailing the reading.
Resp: 12:29
